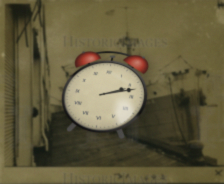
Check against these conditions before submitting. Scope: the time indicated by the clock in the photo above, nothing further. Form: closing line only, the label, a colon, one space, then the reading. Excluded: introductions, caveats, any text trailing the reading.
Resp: 2:12
